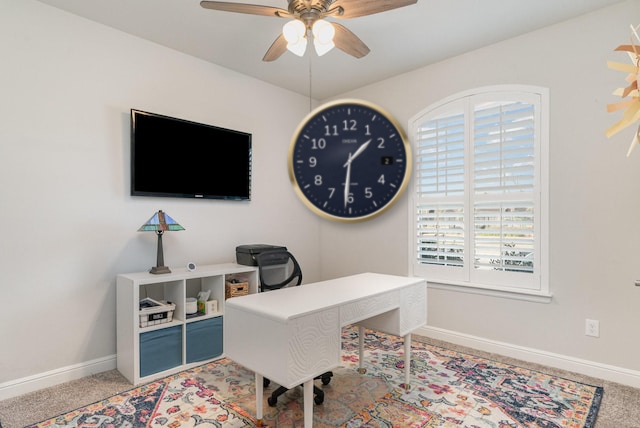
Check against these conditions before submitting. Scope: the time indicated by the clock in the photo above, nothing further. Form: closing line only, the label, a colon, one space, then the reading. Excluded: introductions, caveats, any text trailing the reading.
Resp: 1:31
